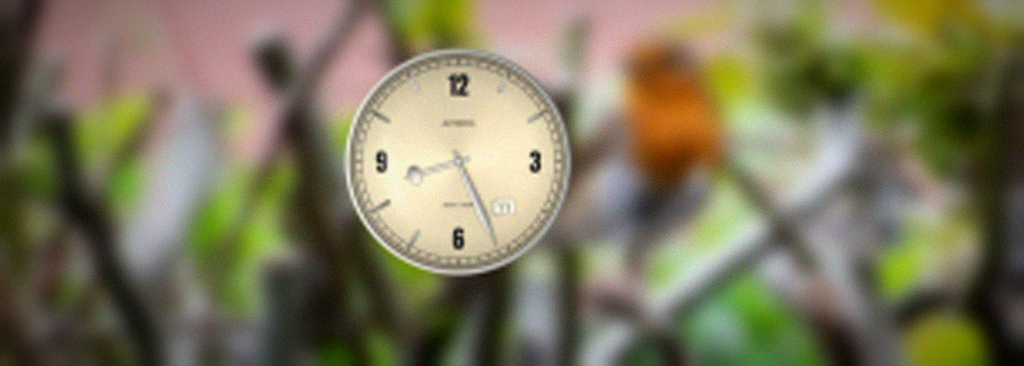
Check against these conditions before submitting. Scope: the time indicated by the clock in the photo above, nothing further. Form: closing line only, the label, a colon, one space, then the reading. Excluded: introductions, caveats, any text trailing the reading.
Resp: 8:26
